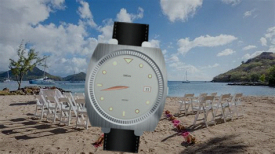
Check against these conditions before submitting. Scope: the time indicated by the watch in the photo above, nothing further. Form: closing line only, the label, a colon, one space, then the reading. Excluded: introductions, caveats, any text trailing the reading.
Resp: 8:43
